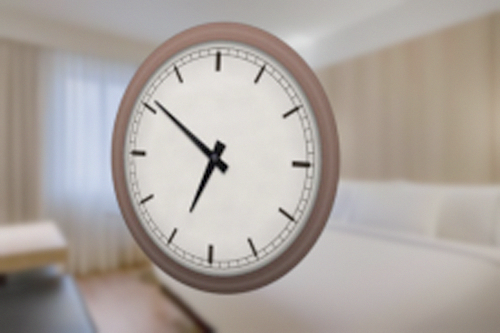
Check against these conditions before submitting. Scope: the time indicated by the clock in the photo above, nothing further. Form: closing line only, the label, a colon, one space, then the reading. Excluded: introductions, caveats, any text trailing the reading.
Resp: 6:51
